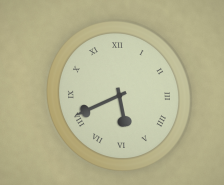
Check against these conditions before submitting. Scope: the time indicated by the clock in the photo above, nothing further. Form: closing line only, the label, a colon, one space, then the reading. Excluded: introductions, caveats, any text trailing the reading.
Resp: 5:41
